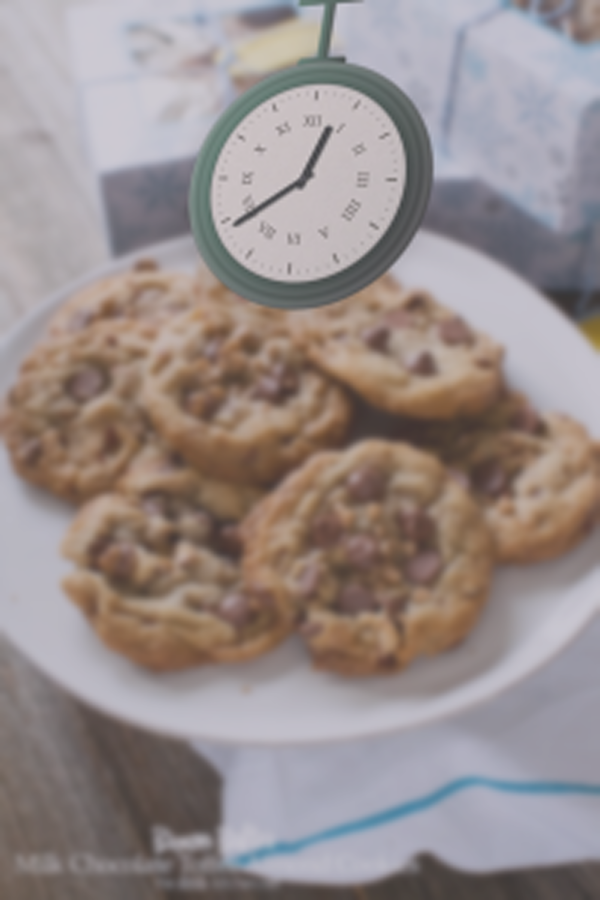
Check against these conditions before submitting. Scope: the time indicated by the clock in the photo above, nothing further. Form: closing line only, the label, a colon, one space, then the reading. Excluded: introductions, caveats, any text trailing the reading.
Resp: 12:39
